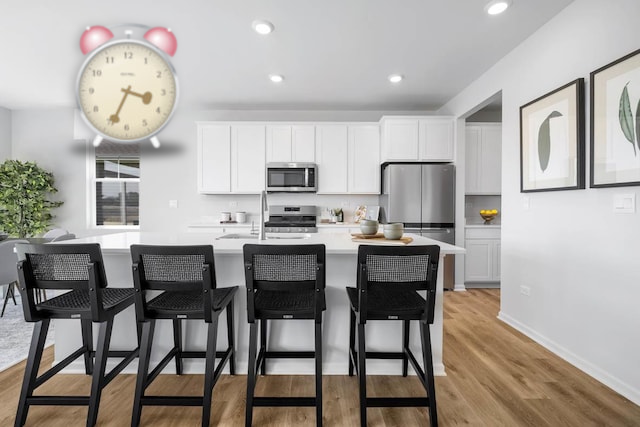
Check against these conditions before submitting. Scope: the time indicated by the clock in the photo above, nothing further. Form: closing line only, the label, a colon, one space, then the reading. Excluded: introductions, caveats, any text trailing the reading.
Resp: 3:34
